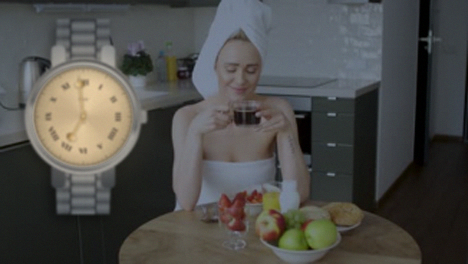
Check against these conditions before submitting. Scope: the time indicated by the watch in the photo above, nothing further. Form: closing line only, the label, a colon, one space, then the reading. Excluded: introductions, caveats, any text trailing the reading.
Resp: 6:59
